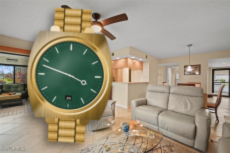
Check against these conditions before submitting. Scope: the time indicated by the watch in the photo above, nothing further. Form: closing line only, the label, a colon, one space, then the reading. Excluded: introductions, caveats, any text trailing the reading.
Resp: 3:48
